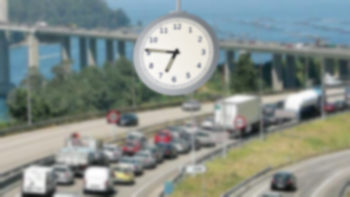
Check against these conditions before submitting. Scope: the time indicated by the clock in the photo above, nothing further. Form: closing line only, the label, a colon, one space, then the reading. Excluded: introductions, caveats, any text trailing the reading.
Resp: 6:46
